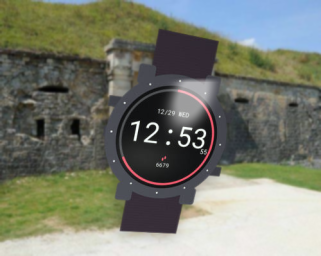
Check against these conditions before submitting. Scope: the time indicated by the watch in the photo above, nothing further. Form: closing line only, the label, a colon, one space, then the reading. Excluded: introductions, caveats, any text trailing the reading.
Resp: 12:53
